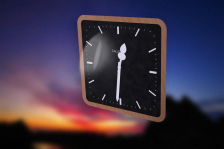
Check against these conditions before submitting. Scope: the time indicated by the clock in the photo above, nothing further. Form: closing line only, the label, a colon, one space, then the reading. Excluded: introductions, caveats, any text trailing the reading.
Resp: 12:31
